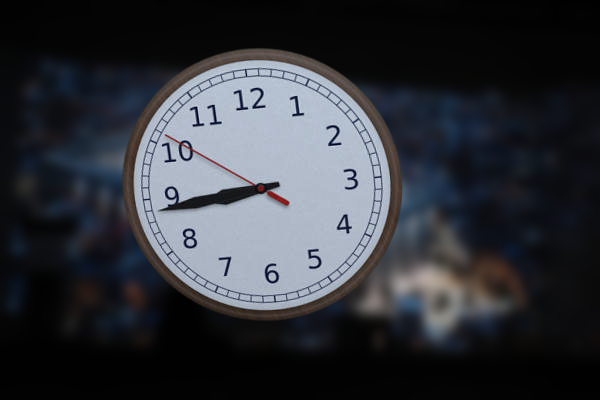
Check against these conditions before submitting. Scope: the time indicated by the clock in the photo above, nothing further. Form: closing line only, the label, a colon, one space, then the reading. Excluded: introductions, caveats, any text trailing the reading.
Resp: 8:43:51
